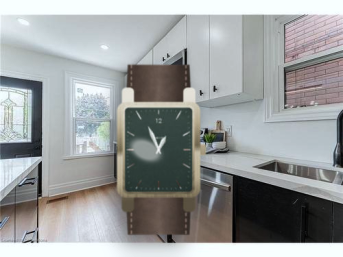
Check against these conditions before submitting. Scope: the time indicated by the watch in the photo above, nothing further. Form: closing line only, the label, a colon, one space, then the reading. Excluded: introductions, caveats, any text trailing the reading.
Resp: 12:56
